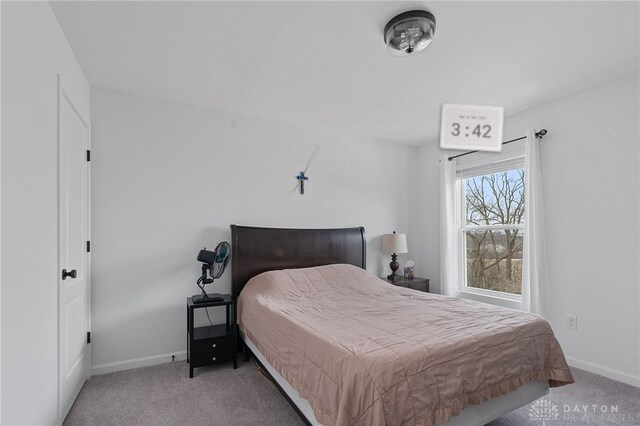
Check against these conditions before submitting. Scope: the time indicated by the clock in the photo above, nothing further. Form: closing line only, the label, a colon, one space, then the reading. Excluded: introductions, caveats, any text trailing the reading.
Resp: 3:42
